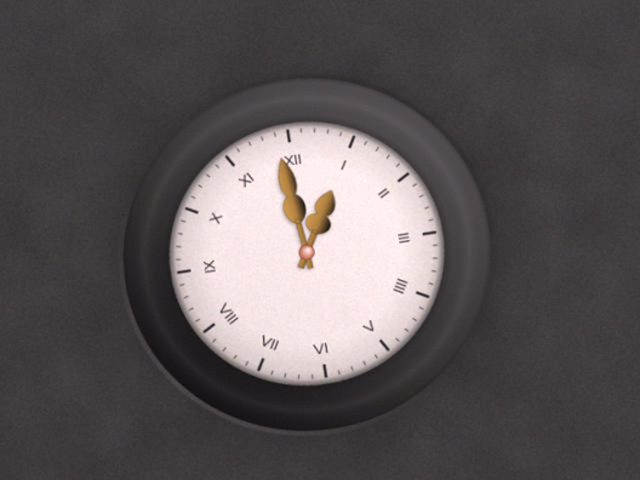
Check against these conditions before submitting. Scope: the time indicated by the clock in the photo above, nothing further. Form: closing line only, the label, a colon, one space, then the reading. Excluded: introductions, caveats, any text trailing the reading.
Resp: 12:59
